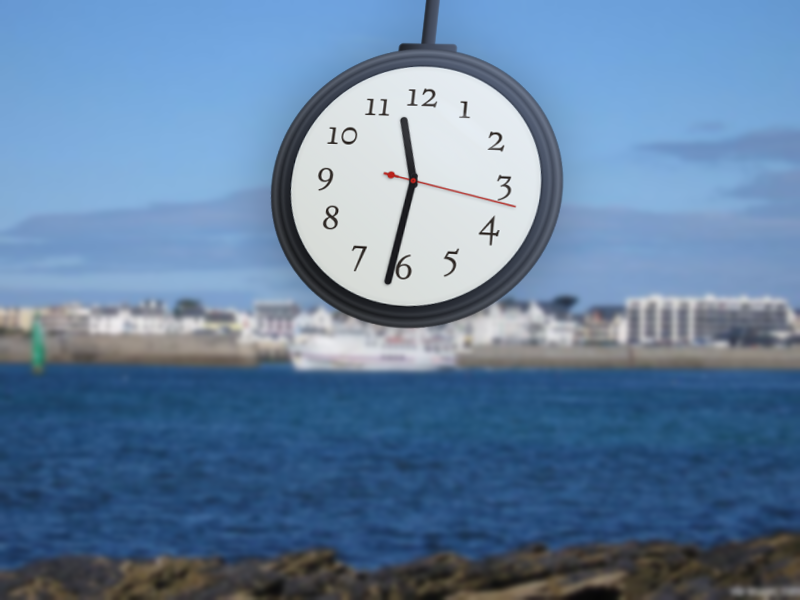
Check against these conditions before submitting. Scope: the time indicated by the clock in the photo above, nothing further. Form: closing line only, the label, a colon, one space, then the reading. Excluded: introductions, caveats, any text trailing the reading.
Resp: 11:31:17
